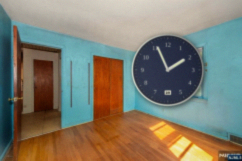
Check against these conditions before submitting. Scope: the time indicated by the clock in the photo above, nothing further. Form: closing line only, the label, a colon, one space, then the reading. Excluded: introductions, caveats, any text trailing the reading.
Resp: 1:56
